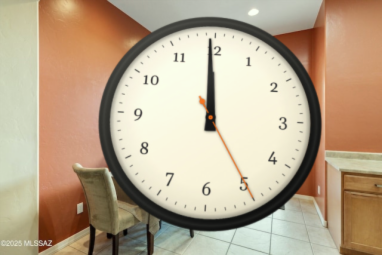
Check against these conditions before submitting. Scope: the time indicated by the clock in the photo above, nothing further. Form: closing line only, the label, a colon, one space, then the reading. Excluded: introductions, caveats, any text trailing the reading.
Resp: 11:59:25
